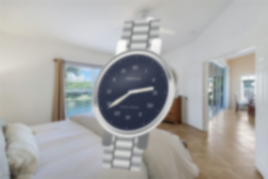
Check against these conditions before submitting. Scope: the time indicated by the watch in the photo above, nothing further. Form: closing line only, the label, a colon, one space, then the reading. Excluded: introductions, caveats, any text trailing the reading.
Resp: 2:39
